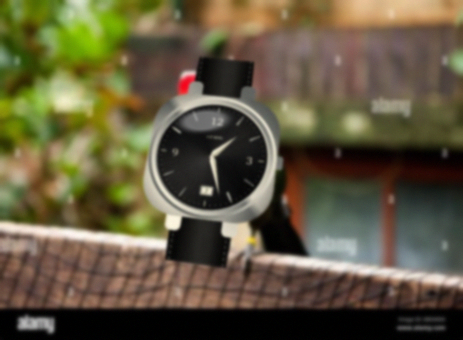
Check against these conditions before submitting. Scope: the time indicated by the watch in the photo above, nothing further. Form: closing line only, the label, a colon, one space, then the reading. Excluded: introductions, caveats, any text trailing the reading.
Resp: 1:27
